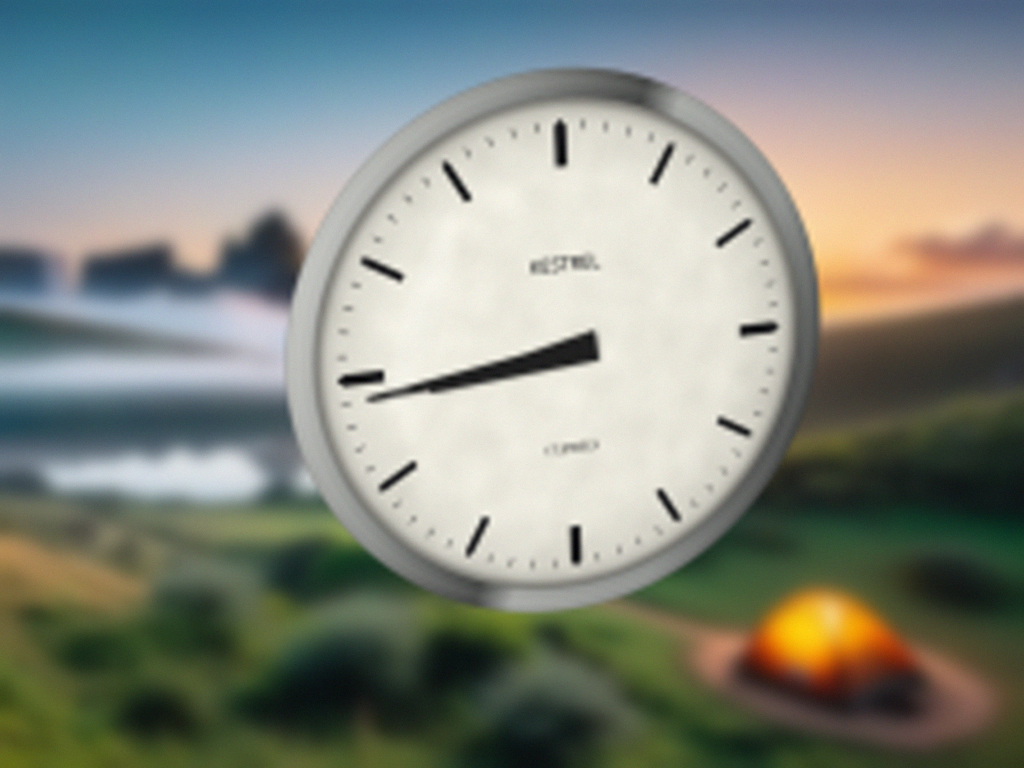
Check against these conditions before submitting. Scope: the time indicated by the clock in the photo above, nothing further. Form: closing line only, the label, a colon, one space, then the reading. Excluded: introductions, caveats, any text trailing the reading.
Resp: 8:44
